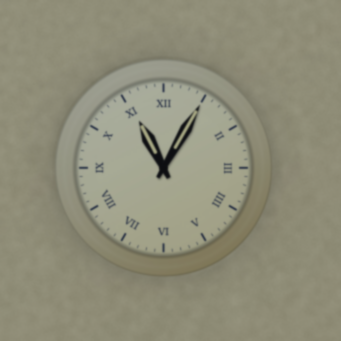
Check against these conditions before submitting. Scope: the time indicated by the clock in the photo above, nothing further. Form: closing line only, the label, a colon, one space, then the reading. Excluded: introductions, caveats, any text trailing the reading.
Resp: 11:05
